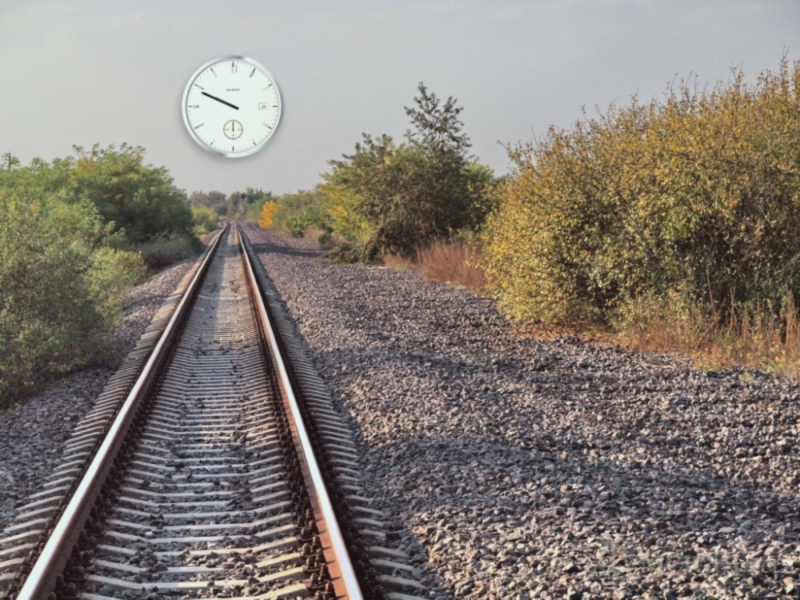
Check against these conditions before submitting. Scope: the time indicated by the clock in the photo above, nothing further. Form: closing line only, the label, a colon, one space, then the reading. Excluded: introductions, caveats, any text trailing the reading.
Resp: 9:49
